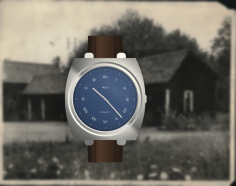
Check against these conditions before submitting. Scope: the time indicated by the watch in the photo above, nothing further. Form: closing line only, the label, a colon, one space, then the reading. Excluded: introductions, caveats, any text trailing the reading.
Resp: 10:23
